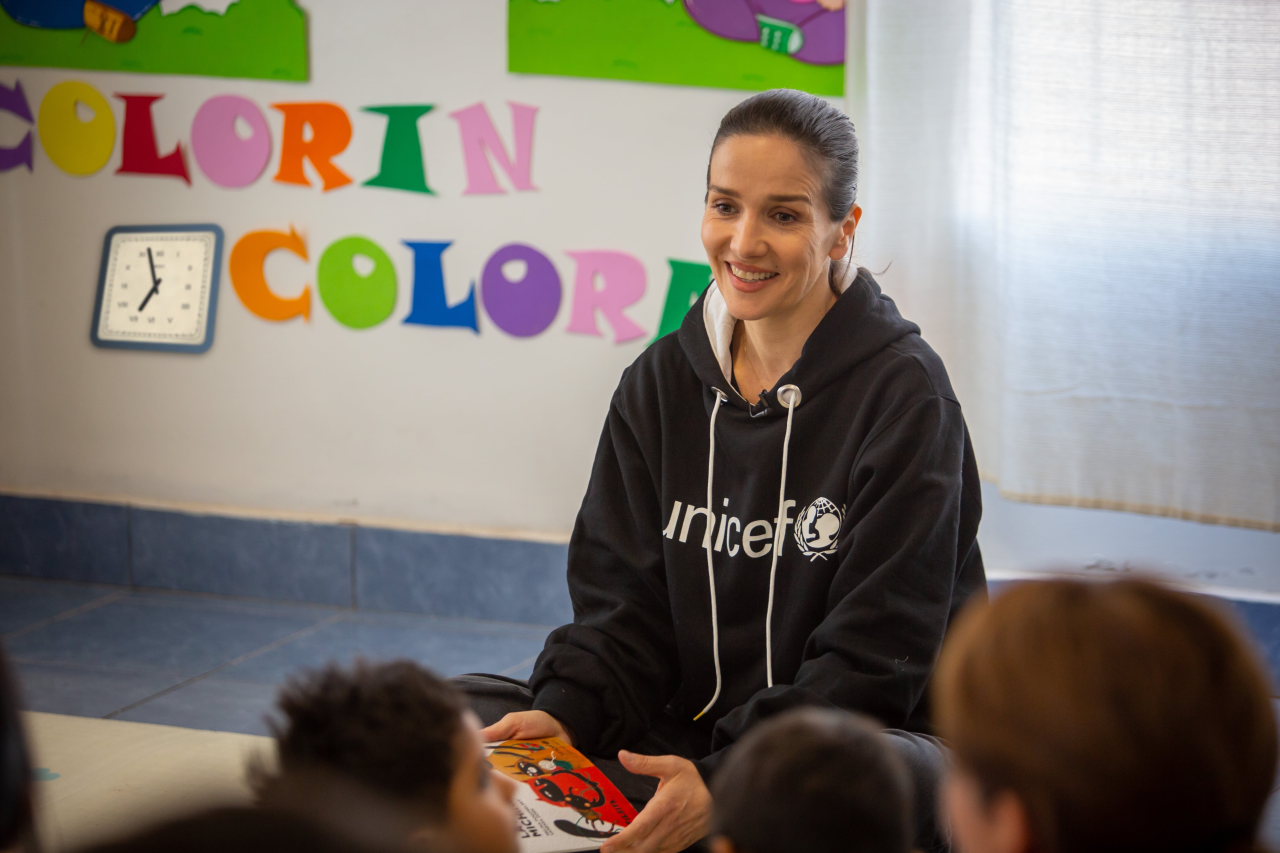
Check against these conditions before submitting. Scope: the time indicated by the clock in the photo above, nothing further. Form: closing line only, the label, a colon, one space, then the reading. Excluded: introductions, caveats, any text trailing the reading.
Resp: 6:57
